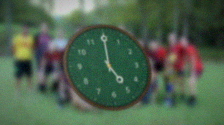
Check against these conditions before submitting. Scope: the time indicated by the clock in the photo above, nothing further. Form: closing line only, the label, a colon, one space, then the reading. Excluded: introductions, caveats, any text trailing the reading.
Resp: 5:00
